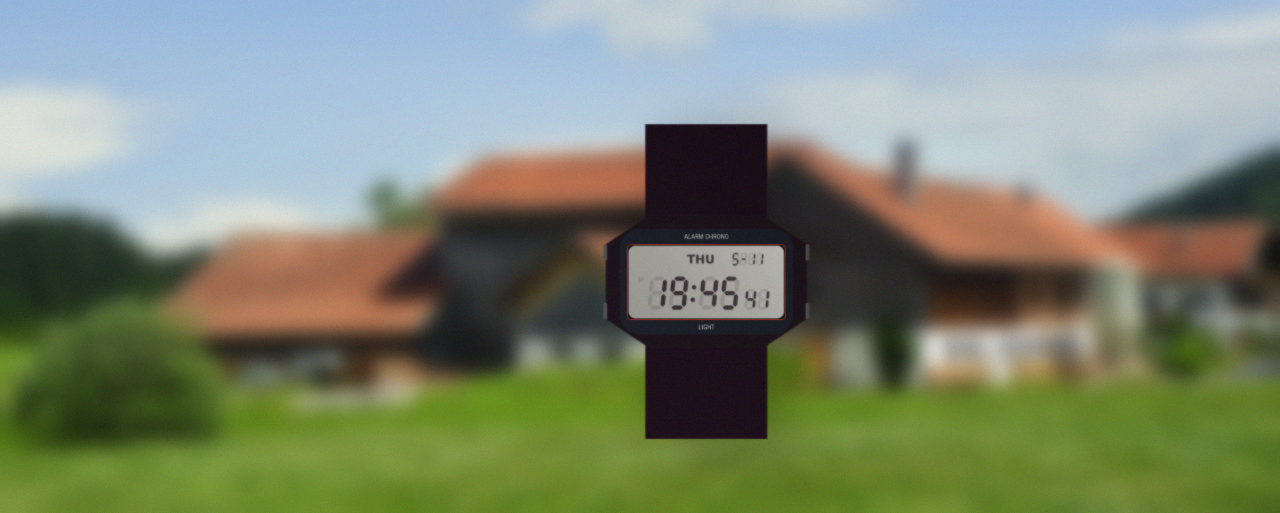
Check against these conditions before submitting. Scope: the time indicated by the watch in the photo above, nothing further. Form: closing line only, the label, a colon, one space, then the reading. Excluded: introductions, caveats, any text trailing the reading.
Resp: 19:45:41
